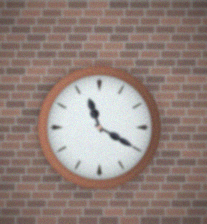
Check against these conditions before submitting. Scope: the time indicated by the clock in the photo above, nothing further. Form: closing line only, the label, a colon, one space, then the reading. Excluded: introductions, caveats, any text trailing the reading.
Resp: 11:20
